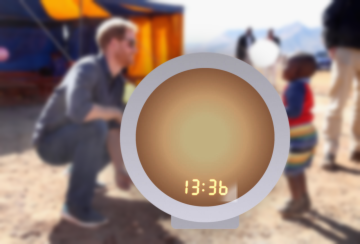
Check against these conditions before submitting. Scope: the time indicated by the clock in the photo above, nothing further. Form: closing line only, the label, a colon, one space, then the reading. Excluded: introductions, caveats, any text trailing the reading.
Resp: 13:36
